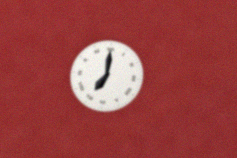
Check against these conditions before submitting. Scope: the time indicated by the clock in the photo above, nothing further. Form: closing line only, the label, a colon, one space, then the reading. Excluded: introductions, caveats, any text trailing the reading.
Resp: 7:00
